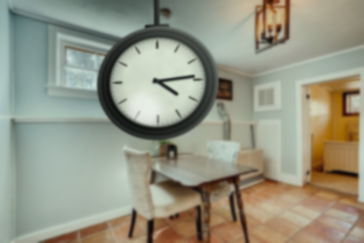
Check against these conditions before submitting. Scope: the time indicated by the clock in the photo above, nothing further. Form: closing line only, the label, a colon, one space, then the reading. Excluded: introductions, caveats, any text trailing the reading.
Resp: 4:14
